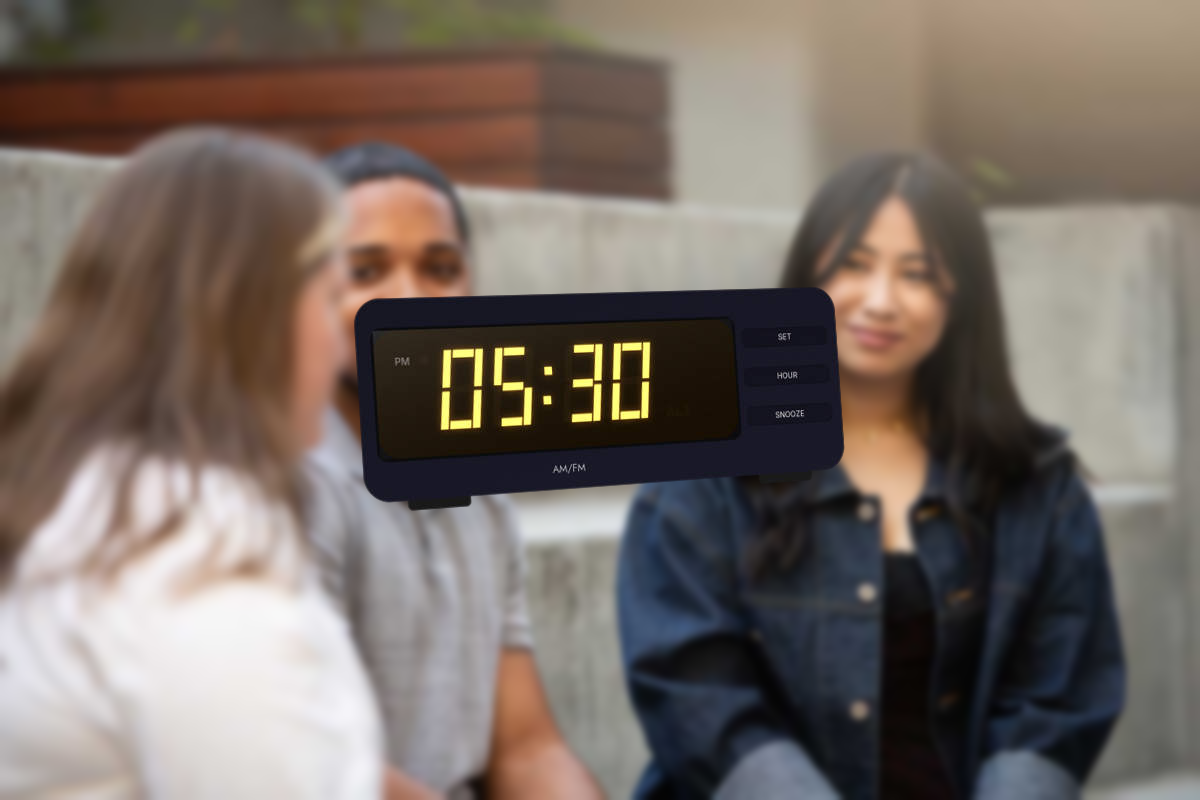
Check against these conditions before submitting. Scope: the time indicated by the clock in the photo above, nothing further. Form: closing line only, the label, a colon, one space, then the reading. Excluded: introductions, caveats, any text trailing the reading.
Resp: 5:30
